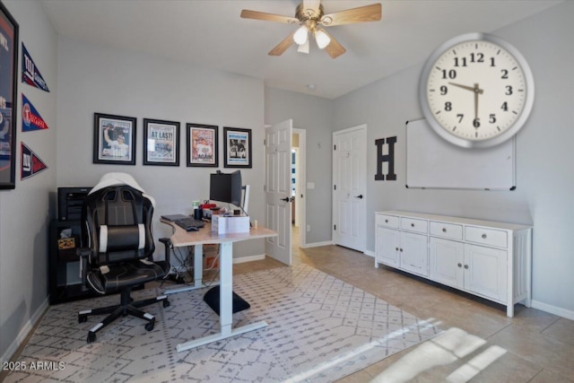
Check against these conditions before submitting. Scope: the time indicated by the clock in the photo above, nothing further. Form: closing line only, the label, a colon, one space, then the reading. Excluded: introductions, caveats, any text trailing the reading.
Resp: 9:30
